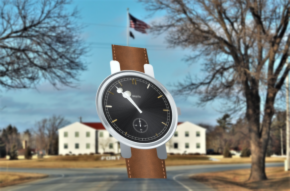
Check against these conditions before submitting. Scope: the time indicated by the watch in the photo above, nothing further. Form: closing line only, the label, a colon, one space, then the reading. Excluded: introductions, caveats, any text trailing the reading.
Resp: 10:53
